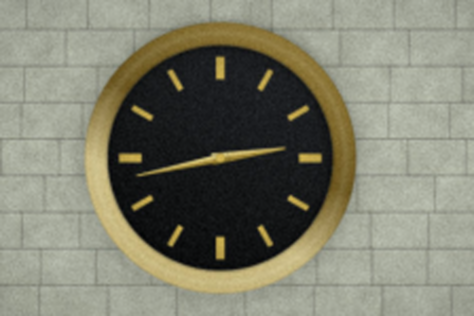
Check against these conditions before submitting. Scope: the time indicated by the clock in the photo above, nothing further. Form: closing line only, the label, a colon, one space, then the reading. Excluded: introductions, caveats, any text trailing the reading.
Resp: 2:43
